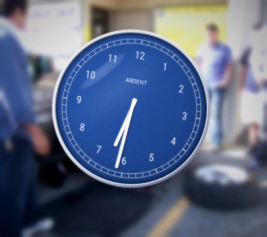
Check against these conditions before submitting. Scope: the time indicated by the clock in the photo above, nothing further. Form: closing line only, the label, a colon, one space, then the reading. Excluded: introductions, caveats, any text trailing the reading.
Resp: 6:31
